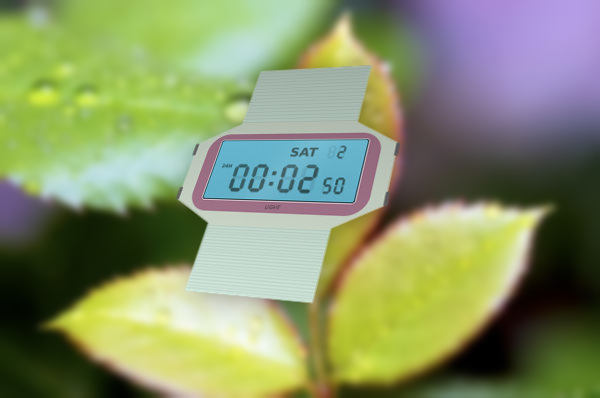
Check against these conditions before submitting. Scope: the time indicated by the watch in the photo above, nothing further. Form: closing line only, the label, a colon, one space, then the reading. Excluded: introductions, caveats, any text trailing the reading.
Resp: 0:02:50
